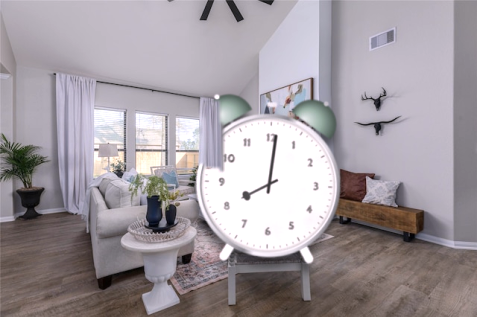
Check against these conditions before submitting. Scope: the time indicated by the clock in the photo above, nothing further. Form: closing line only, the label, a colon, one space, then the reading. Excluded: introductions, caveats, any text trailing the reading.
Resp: 8:01
